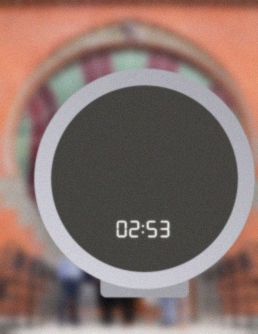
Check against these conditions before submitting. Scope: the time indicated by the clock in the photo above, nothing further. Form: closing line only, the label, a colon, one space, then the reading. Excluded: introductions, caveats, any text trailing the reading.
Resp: 2:53
